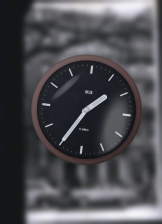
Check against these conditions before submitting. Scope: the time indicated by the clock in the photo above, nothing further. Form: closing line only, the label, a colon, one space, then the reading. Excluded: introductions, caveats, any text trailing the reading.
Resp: 1:35
